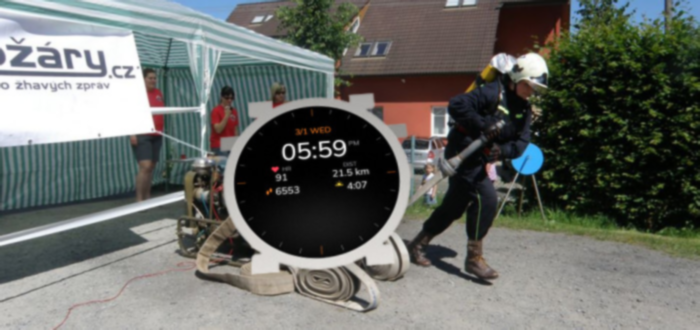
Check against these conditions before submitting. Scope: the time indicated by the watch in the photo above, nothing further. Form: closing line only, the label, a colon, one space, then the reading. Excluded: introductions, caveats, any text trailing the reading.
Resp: 5:59
